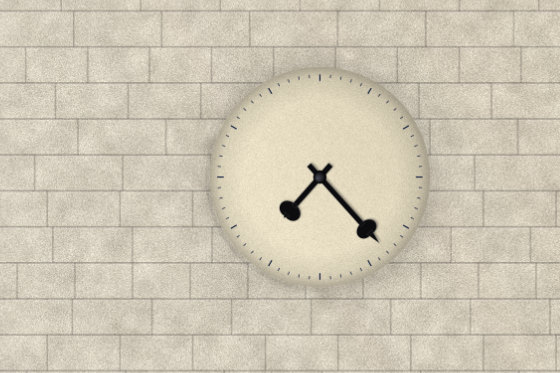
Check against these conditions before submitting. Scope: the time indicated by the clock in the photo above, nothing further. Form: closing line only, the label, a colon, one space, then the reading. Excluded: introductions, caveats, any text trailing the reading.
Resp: 7:23
